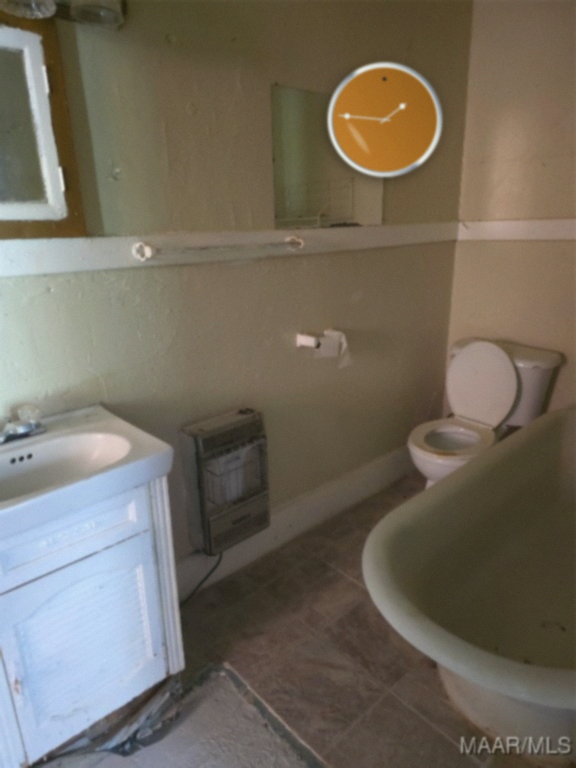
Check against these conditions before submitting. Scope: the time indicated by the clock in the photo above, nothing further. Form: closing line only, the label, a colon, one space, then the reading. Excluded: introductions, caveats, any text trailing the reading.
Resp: 1:46
